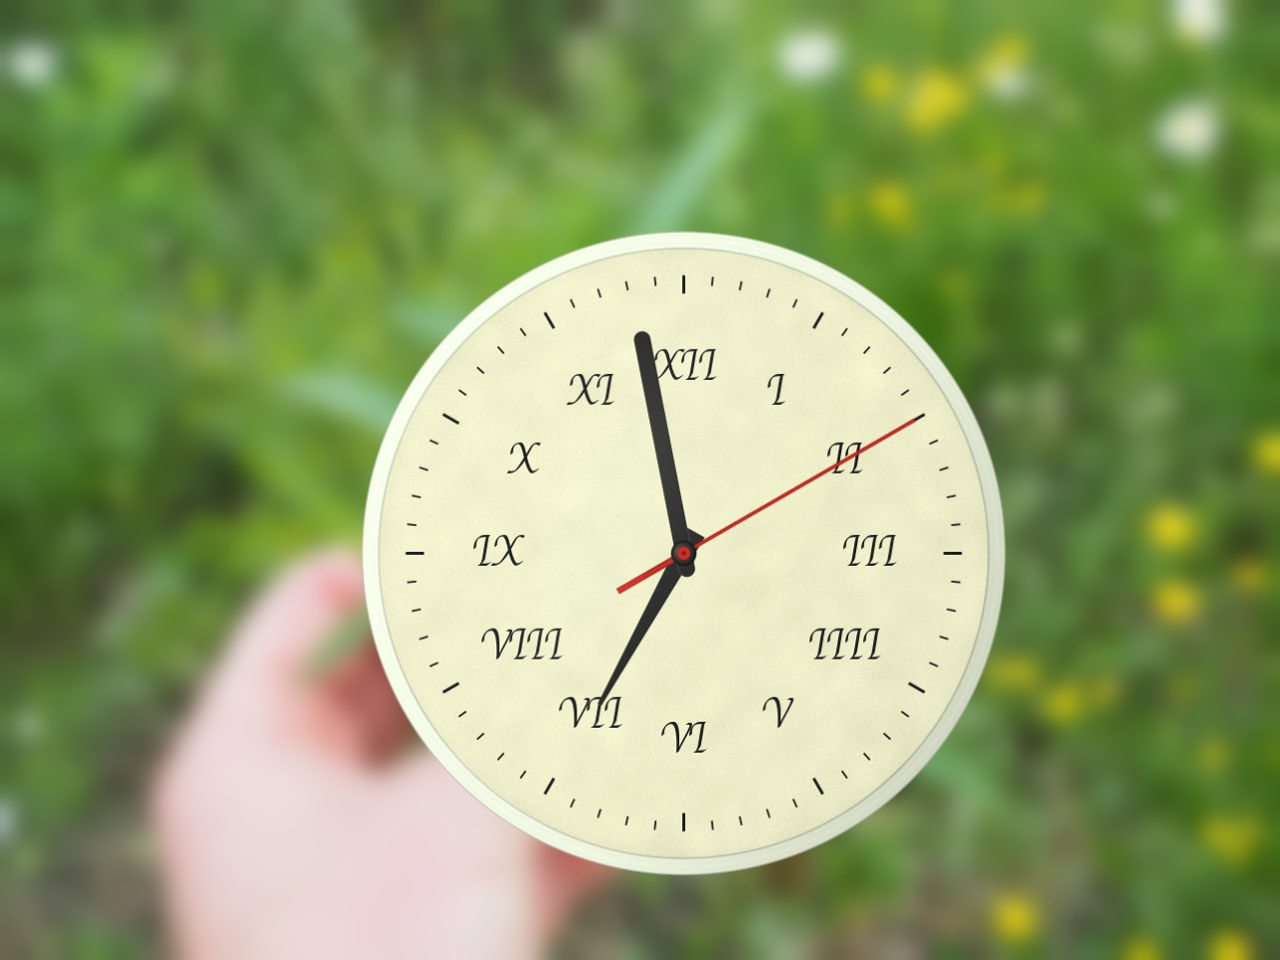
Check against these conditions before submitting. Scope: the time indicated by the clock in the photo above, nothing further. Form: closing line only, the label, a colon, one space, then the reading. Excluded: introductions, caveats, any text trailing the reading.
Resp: 6:58:10
